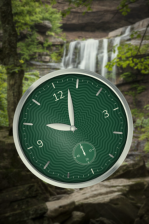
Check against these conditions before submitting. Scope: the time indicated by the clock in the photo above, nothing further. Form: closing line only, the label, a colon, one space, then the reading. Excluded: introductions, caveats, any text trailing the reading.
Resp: 10:03
